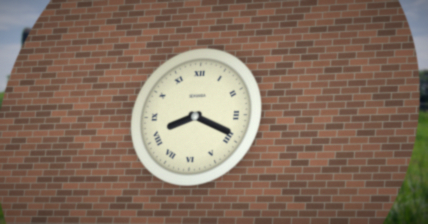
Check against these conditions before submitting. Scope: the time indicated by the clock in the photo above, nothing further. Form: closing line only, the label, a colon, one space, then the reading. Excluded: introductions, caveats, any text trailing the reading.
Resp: 8:19
